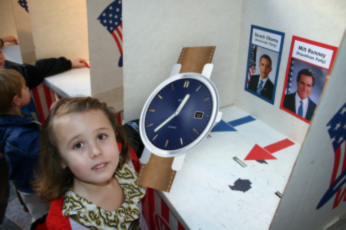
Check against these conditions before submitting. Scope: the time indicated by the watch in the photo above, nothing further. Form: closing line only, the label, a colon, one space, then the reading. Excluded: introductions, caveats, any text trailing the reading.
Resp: 12:37
